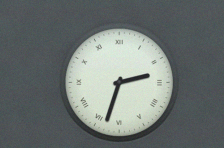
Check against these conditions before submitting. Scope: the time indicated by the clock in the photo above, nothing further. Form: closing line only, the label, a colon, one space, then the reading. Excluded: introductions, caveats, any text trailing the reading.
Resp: 2:33
